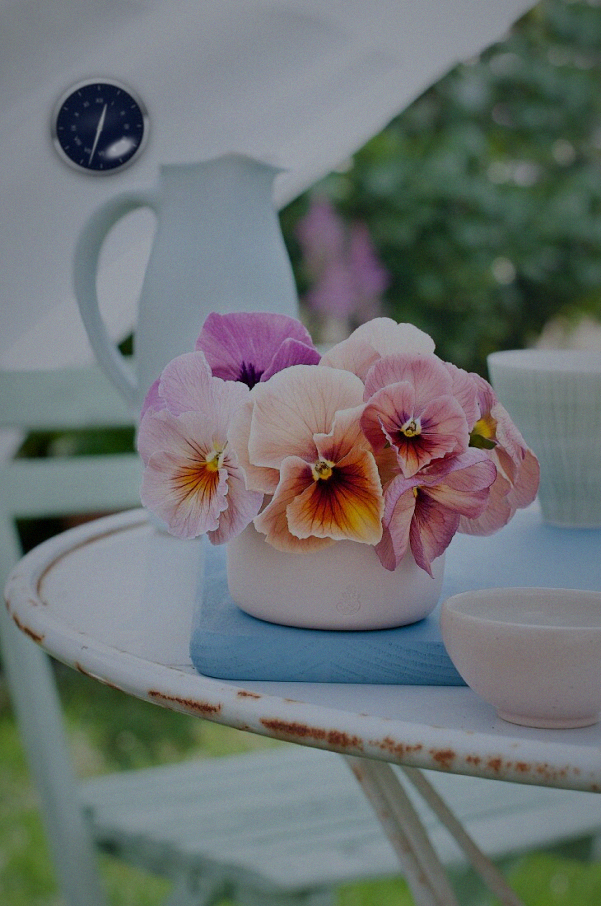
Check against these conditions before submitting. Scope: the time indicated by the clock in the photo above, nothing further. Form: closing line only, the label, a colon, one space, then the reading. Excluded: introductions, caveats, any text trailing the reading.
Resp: 12:33
